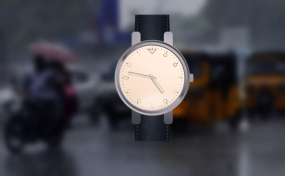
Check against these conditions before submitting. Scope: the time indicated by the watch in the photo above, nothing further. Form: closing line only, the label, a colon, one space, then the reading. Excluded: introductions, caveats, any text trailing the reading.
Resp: 4:47
